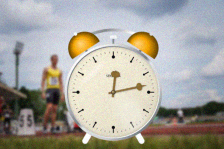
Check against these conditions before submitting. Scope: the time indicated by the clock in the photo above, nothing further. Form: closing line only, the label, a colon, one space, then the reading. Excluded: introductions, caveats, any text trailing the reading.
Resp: 12:13
